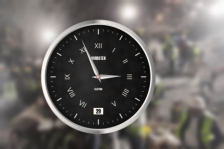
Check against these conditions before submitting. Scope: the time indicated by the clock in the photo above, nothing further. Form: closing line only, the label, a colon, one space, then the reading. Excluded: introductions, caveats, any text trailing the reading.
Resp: 2:56
